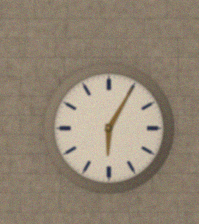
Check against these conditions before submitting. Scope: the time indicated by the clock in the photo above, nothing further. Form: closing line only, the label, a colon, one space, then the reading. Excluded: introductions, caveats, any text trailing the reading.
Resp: 6:05
